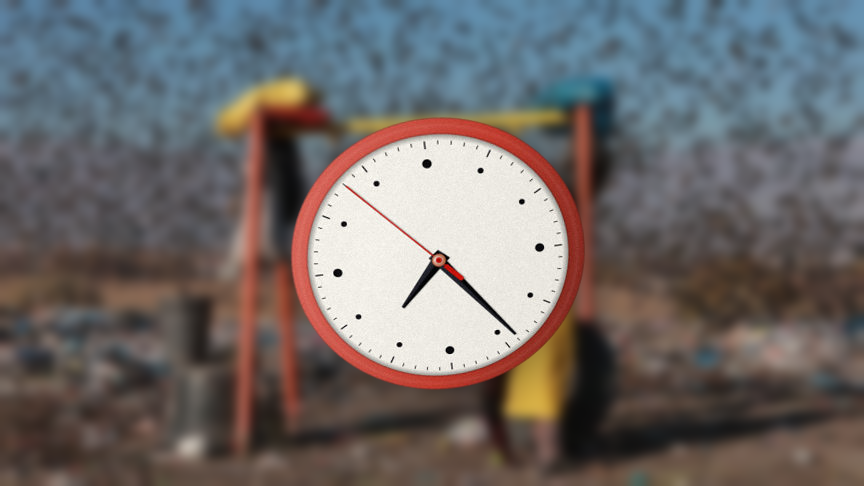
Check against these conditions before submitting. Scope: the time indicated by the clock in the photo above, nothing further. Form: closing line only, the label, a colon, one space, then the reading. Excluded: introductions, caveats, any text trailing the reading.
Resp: 7:23:53
